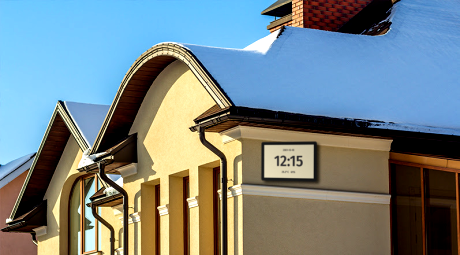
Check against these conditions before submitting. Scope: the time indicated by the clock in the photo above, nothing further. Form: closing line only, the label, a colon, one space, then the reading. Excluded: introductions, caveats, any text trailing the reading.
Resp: 12:15
